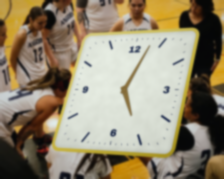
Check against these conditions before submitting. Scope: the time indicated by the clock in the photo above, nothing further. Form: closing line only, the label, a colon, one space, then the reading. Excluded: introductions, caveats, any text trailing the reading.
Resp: 5:03
